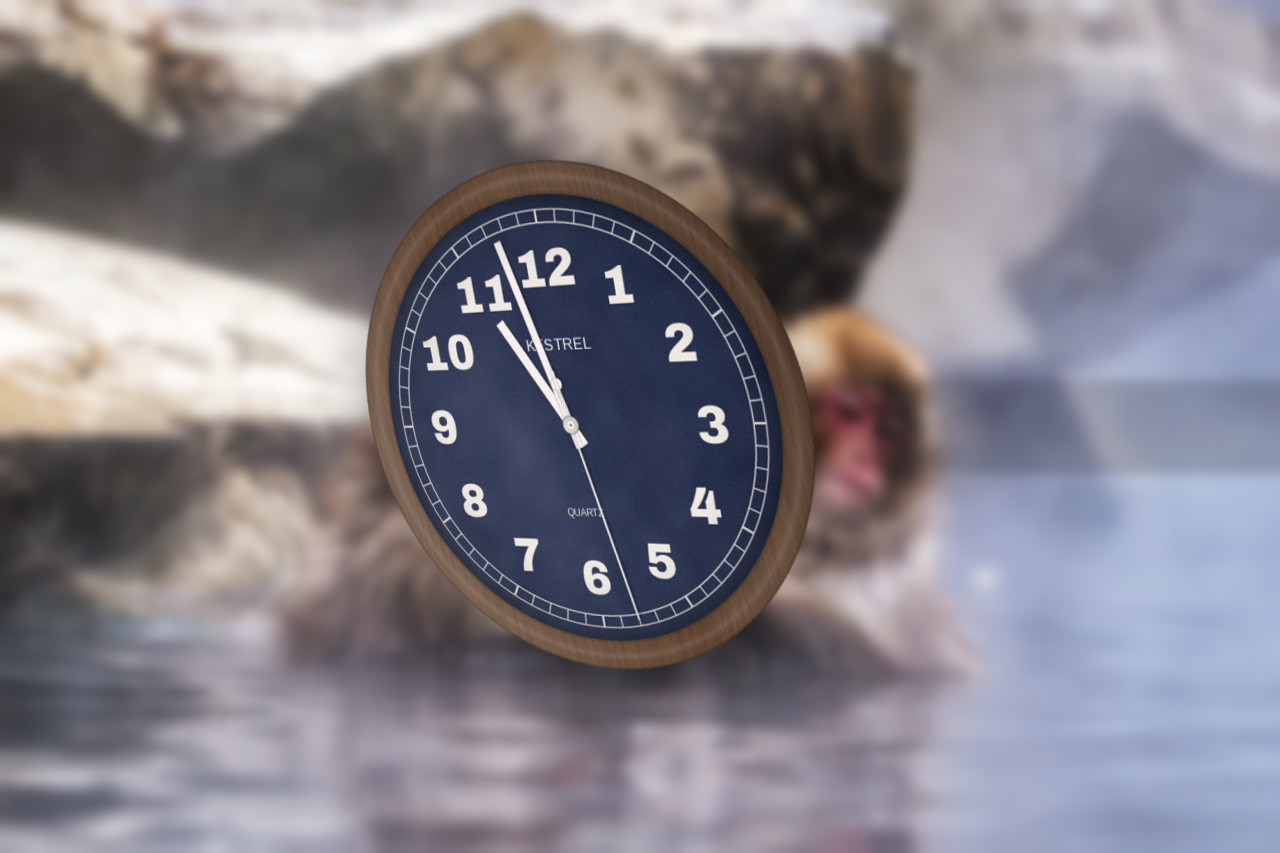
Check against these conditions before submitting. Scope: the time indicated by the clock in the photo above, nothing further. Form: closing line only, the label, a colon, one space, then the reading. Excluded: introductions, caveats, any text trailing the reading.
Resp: 10:57:28
